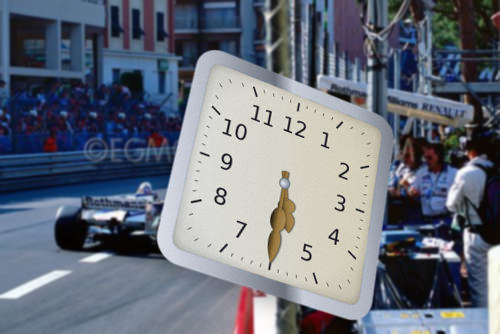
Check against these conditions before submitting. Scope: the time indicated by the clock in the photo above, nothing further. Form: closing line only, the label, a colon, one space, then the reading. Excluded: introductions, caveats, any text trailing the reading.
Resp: 5:30
